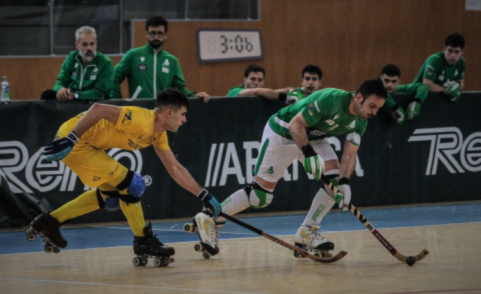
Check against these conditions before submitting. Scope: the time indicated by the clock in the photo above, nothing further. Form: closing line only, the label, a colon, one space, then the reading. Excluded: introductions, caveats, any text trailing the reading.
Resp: 3:06
